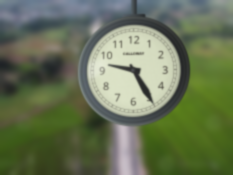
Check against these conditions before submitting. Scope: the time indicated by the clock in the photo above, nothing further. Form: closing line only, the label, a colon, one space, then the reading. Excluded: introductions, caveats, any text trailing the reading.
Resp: 9:25
